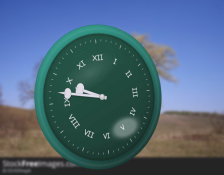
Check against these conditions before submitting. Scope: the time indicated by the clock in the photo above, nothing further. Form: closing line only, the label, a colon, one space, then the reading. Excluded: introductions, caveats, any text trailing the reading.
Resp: 9:47
